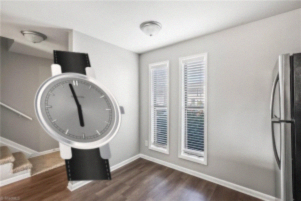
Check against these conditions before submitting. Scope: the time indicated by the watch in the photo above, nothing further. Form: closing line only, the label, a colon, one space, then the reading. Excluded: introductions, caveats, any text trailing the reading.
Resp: 5:58
